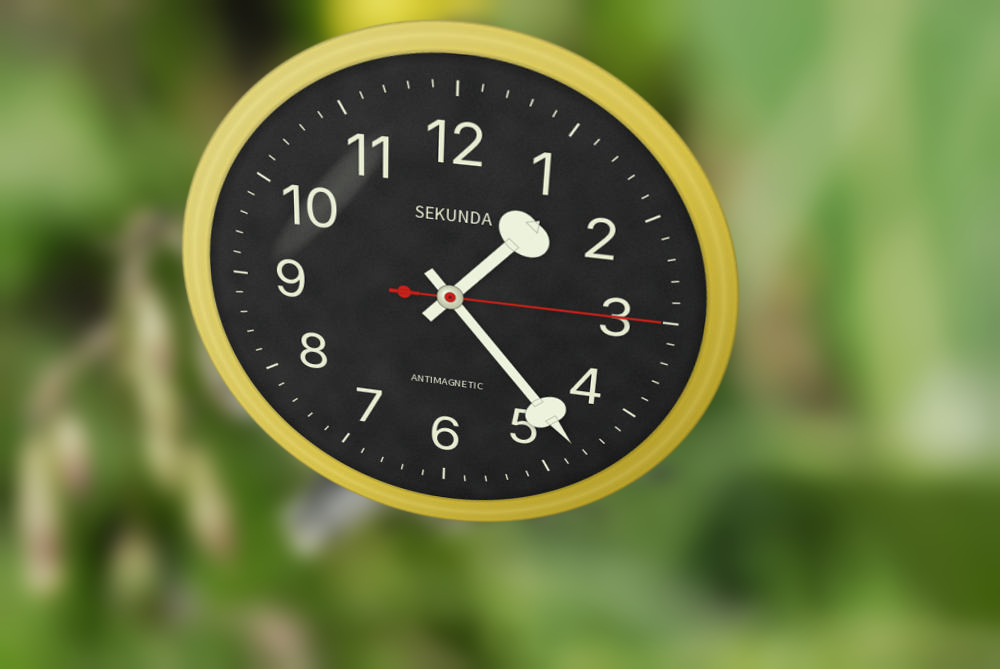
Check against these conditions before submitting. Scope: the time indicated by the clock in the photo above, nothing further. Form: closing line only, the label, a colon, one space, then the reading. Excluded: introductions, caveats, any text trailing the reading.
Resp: 1:23:15
